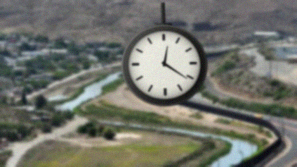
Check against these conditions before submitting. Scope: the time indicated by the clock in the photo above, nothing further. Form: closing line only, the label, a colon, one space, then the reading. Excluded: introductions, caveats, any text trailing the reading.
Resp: 12:21
